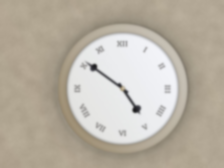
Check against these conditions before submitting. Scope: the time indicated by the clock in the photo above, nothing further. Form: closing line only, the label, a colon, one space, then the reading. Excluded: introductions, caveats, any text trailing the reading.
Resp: 4:51
